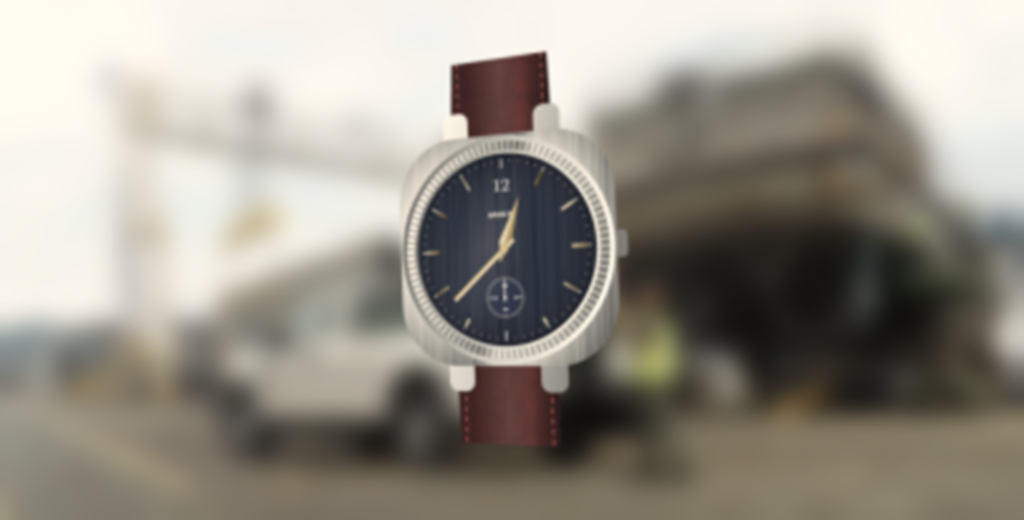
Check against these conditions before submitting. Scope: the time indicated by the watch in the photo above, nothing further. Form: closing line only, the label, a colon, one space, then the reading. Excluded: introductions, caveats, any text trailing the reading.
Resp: 12:38
